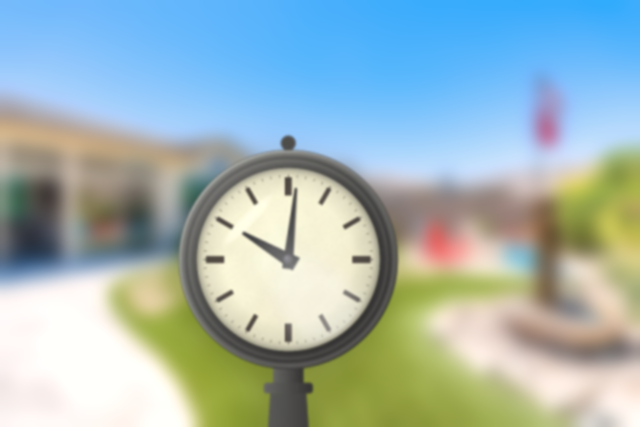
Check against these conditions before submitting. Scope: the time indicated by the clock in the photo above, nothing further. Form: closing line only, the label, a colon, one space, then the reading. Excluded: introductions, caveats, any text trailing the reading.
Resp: 10:01
